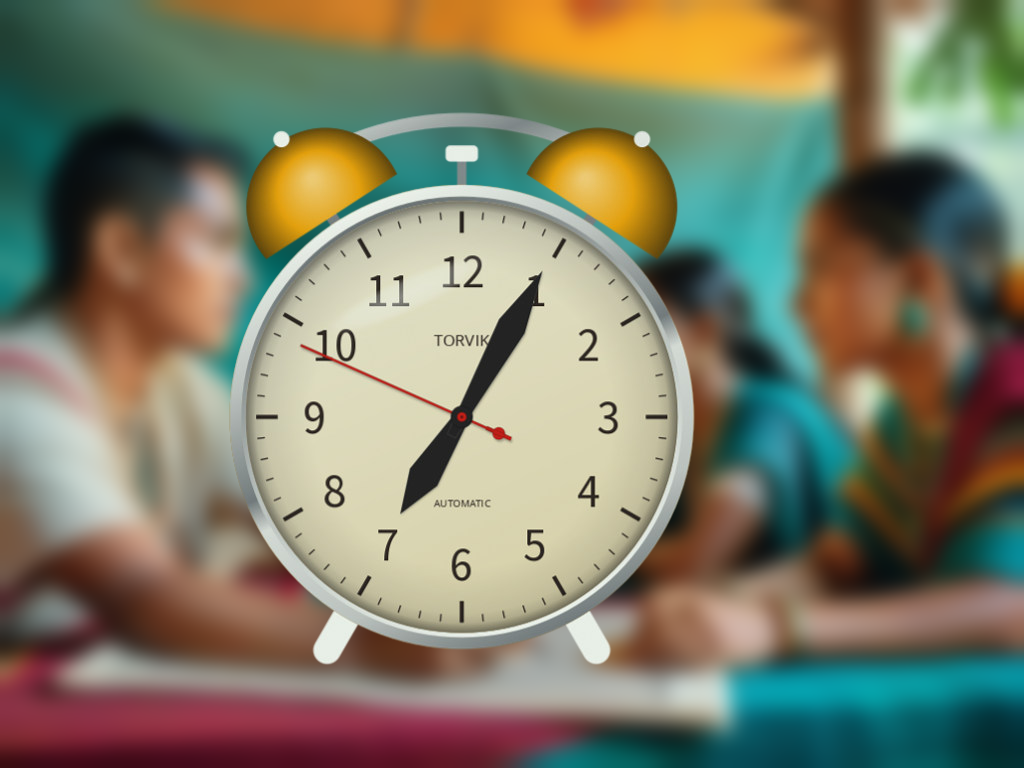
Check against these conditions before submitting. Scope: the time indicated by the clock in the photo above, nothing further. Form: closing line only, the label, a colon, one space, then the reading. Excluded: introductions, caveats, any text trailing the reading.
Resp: 7:04:49
